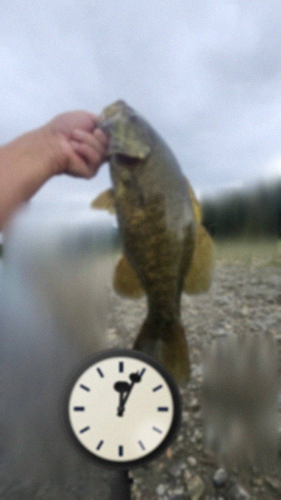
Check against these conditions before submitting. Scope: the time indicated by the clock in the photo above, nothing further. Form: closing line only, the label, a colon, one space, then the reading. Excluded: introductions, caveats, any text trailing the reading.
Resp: 12:04
